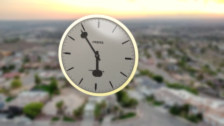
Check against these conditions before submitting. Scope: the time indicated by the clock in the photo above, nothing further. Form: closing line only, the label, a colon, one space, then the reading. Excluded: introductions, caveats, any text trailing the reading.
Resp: 5:54
